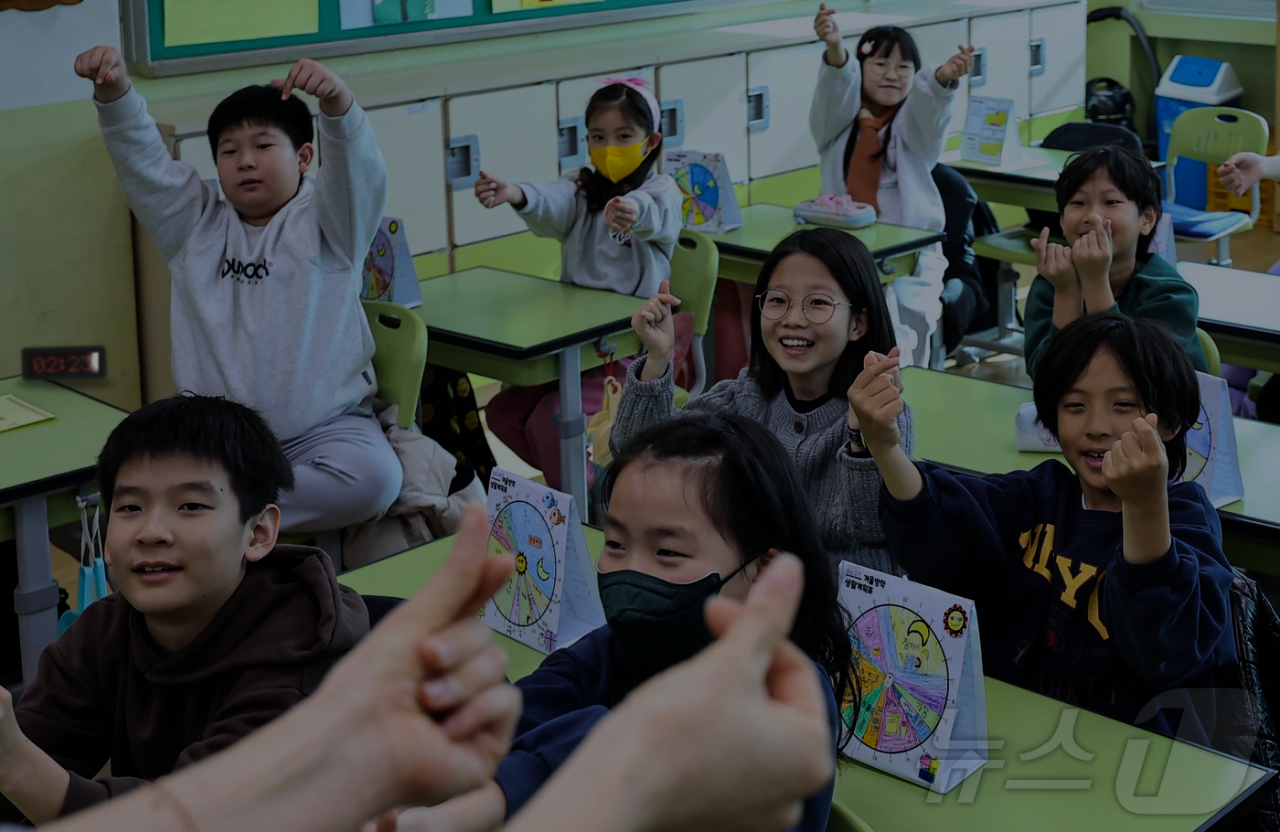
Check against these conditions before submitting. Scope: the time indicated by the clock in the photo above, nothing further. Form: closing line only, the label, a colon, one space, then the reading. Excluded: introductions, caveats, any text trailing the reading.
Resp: 2:23
